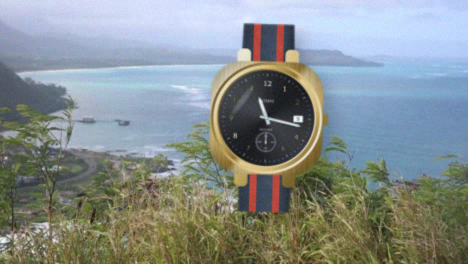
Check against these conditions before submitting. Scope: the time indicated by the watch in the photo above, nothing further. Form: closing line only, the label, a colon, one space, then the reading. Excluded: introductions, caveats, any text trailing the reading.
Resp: 11:17
